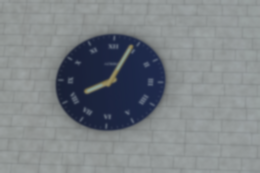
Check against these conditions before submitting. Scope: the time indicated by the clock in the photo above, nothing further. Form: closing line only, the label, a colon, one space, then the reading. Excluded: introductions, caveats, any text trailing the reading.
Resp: 8:04
